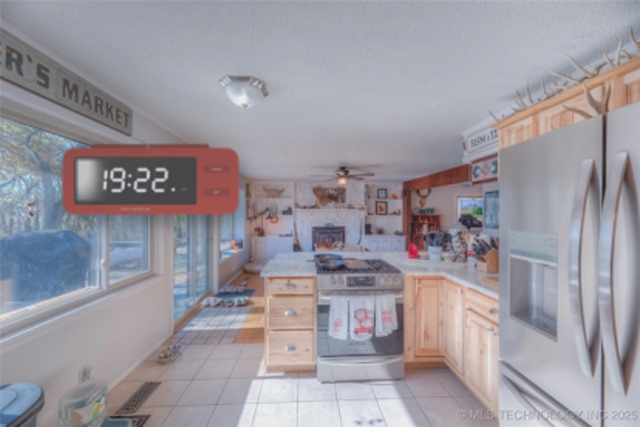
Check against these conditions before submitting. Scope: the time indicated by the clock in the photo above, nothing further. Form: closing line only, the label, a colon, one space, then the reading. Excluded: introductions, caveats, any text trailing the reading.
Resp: 19:22
